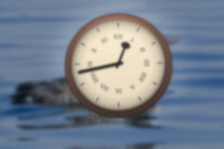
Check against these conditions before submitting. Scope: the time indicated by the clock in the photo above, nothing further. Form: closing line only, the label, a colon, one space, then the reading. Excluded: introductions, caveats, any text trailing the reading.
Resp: 12:43
